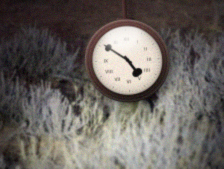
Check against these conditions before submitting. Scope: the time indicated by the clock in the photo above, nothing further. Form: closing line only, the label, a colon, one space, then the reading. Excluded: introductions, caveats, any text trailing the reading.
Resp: 4:51
